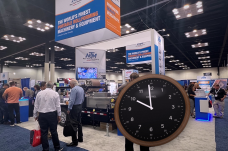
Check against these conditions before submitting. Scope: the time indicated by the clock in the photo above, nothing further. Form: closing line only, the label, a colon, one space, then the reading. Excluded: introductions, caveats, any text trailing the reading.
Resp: 9:59
